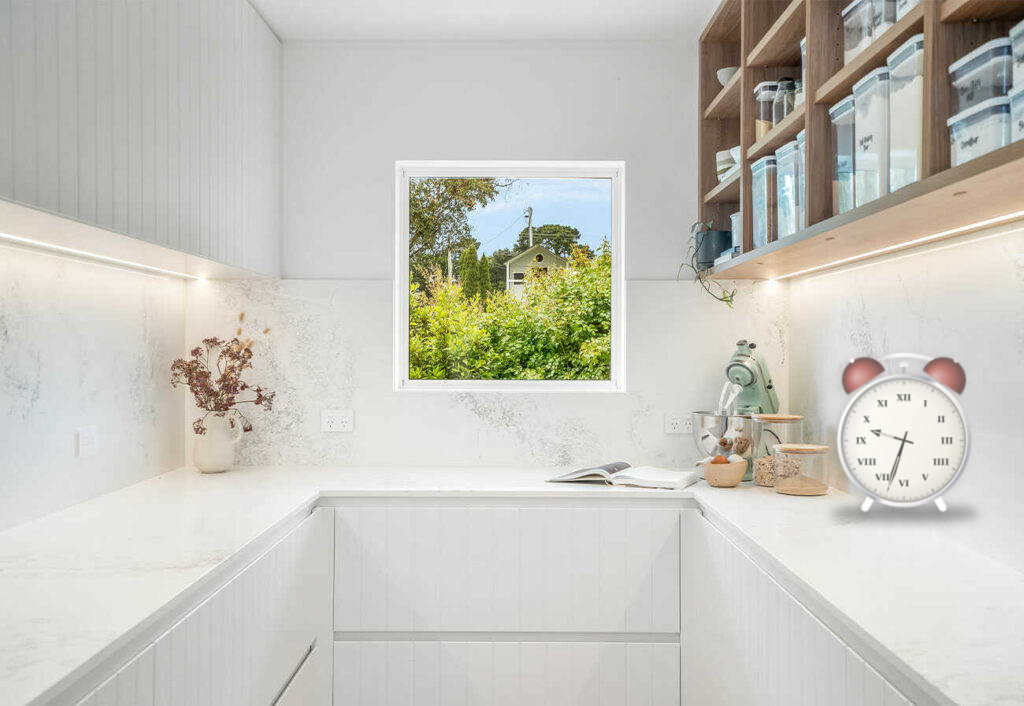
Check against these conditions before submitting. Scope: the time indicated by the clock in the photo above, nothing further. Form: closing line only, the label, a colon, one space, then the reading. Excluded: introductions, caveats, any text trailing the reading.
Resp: 9:33
